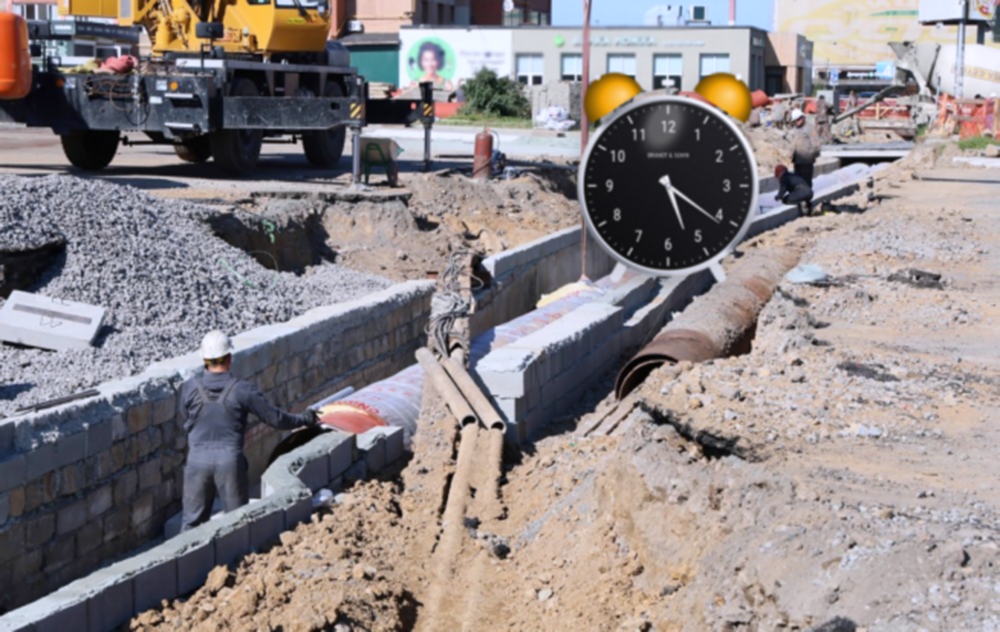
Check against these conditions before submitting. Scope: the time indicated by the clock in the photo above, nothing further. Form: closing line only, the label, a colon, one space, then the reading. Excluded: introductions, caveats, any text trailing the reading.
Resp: 5:21
